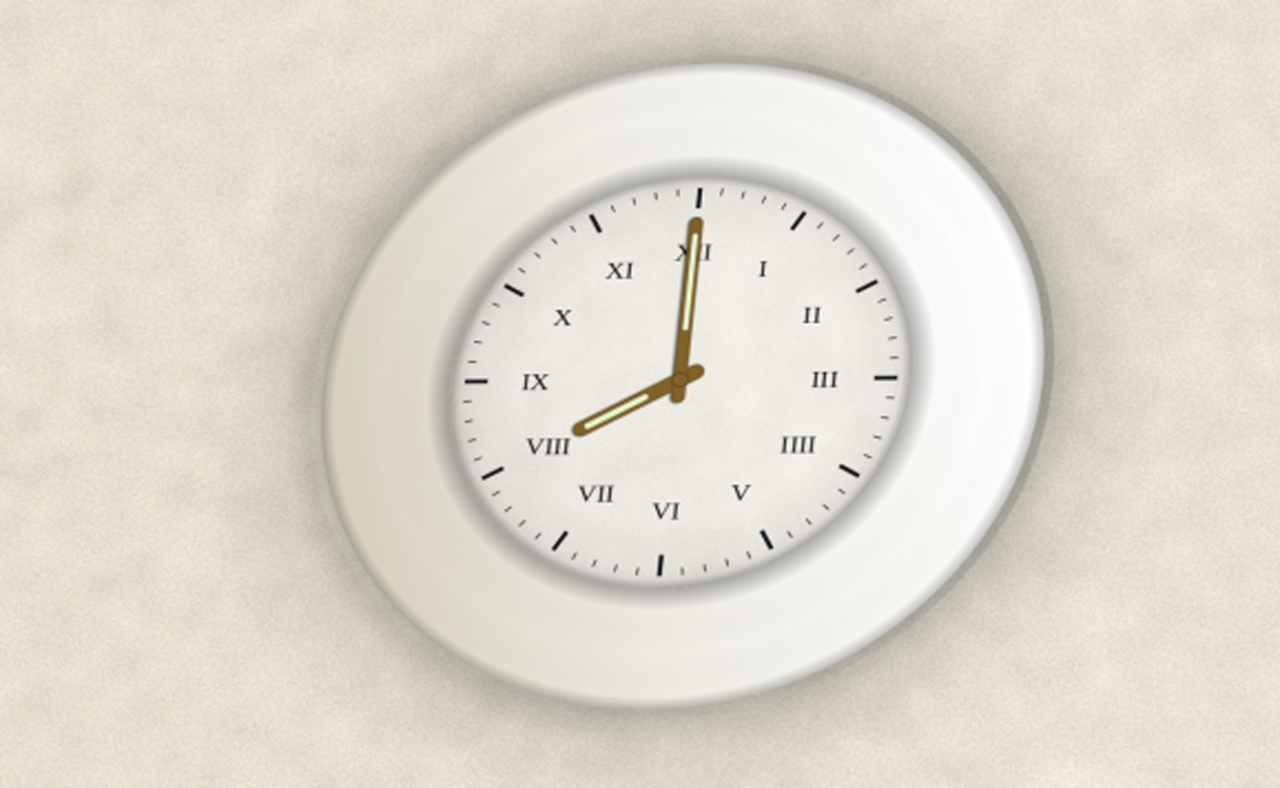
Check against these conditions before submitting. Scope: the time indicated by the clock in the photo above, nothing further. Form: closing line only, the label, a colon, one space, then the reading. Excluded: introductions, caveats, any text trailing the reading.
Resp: 8:00
